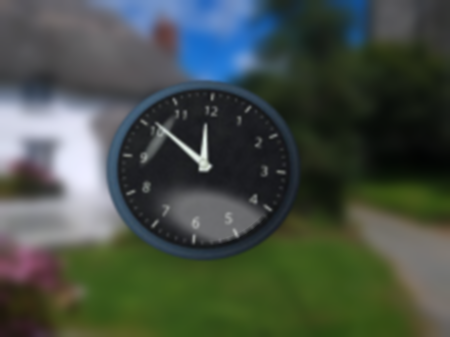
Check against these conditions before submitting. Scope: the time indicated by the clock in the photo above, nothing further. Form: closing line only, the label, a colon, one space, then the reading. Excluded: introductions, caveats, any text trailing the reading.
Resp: 11:51
